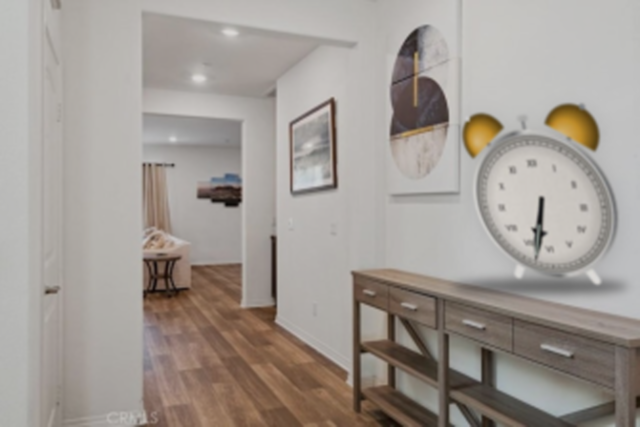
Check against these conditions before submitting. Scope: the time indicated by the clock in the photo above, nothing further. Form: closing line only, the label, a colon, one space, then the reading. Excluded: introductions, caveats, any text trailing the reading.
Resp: 6:33
